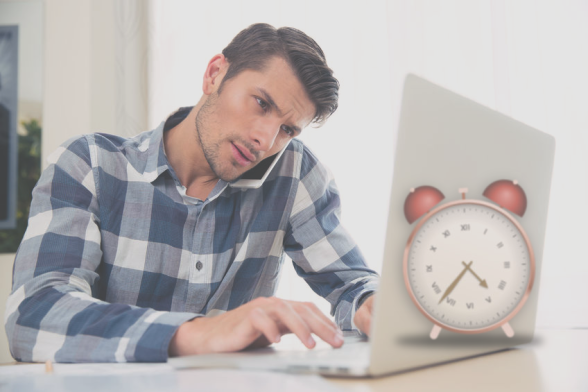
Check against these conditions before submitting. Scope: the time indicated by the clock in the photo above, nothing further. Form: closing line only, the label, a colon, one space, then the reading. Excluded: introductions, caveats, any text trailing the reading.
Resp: 4:37
